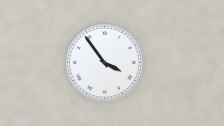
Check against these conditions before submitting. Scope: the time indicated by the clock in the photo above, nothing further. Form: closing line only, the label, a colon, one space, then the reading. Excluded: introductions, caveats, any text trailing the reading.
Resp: 3:54
